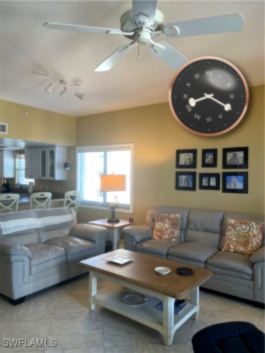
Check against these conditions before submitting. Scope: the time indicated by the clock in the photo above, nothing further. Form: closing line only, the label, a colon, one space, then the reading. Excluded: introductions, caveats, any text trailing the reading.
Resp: 8:20
